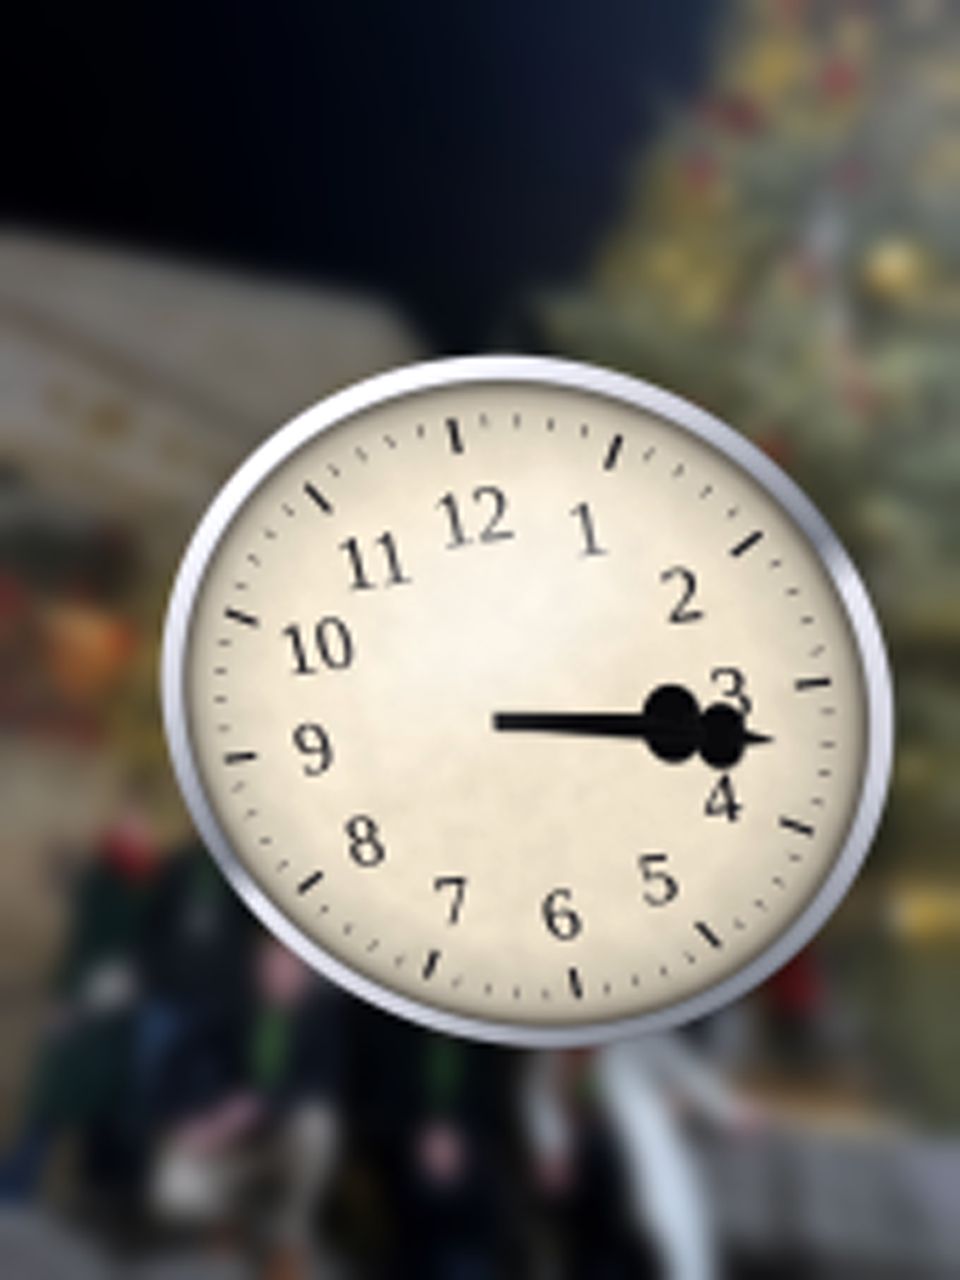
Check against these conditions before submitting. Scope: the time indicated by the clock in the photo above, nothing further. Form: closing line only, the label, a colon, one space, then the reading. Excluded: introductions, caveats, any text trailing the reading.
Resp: 3:17
